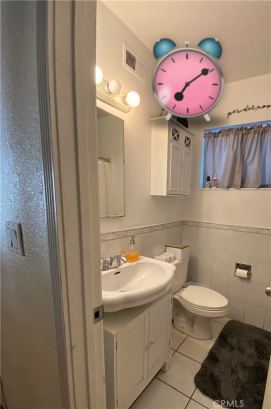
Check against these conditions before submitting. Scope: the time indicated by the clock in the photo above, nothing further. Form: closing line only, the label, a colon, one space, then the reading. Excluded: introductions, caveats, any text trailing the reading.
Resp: 7:09
